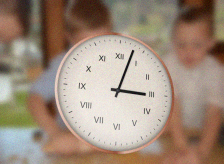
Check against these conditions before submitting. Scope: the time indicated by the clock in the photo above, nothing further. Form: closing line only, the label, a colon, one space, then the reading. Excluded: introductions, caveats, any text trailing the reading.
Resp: 3:03
